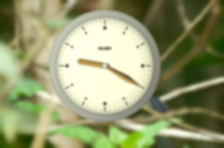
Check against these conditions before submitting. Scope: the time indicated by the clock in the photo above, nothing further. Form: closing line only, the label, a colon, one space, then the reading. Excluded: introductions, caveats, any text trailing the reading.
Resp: 9:20
